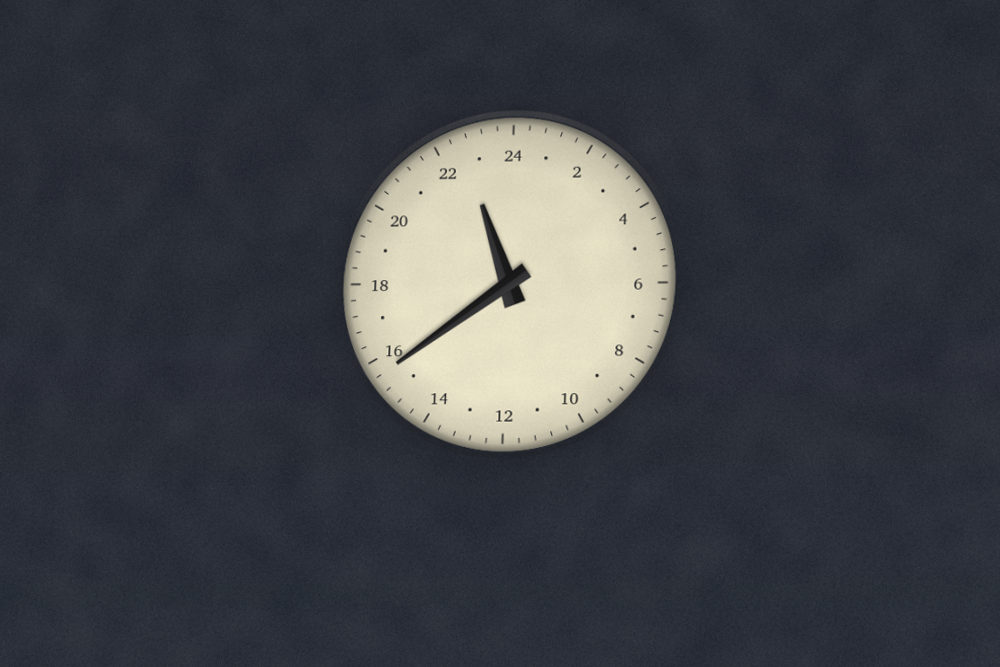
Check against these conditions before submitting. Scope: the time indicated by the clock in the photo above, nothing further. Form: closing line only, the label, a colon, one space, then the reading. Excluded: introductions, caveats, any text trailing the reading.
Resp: 22:39
